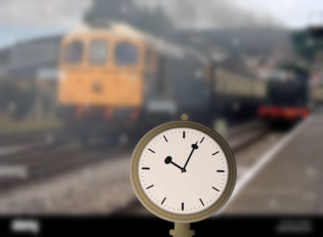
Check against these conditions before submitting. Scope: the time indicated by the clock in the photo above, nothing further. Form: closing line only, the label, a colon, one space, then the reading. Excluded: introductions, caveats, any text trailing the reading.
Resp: 10:04
